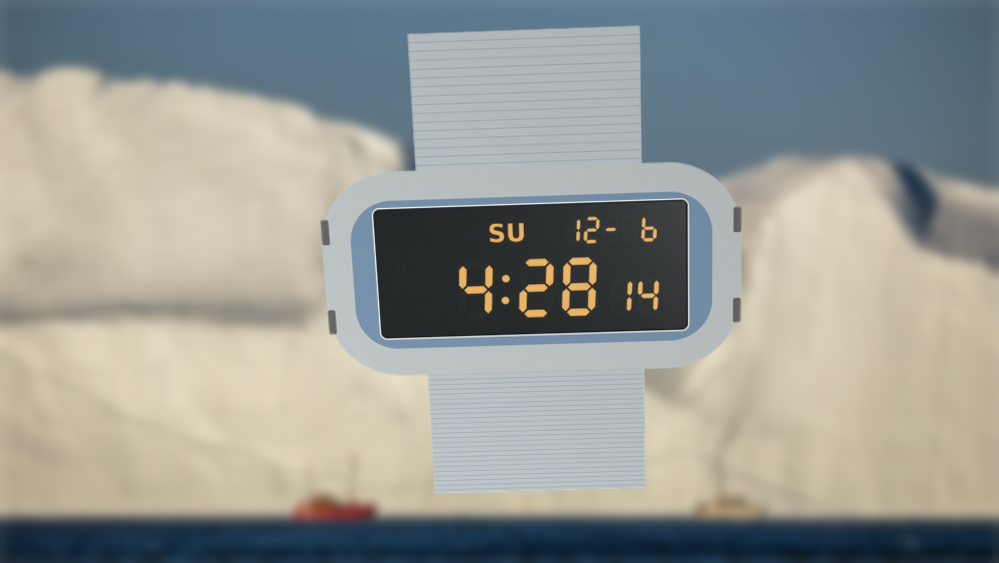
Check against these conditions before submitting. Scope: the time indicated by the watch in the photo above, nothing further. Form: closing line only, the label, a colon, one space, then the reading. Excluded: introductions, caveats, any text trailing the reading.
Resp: 4:28:14
